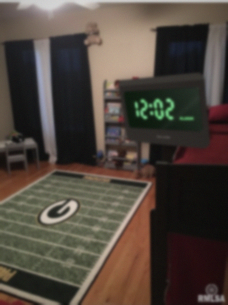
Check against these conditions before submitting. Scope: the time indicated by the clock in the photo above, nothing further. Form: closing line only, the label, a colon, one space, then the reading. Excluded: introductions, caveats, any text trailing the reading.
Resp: 12:02
